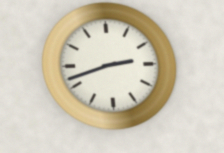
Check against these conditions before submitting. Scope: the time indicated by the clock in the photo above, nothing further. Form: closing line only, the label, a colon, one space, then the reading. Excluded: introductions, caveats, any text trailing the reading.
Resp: 2:42
